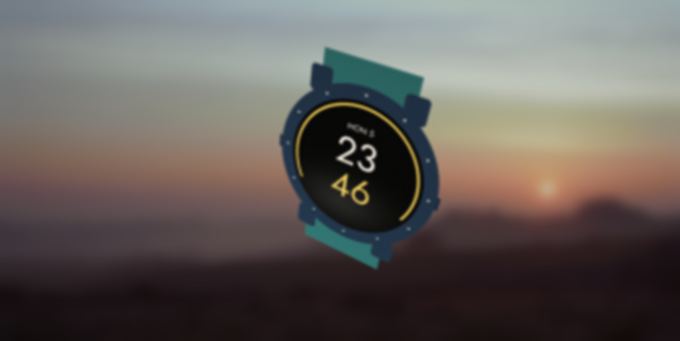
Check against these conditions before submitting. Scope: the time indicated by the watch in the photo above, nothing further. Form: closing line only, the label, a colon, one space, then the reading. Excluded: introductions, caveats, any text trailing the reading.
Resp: 23:46
